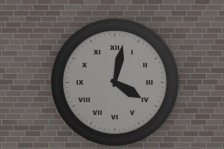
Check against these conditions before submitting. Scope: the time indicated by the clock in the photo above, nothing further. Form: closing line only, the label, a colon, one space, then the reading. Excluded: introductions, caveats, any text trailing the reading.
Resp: 4:02
